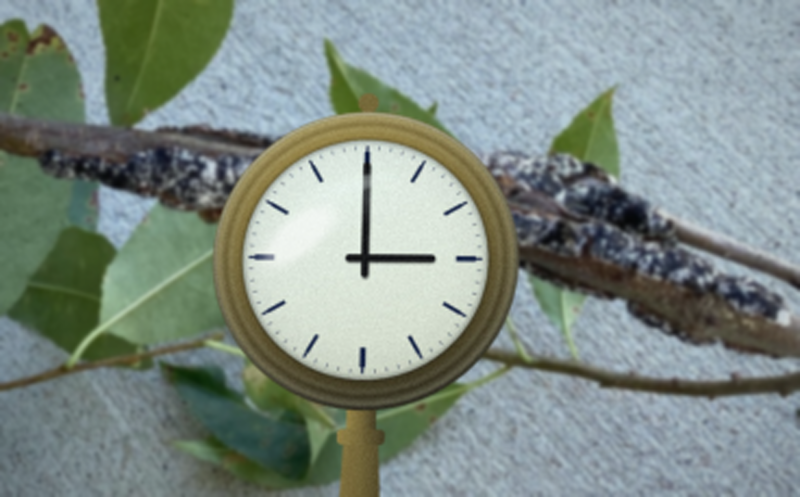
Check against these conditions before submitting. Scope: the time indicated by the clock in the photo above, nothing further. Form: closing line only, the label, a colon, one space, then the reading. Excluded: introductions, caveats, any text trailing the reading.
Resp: 3:00
